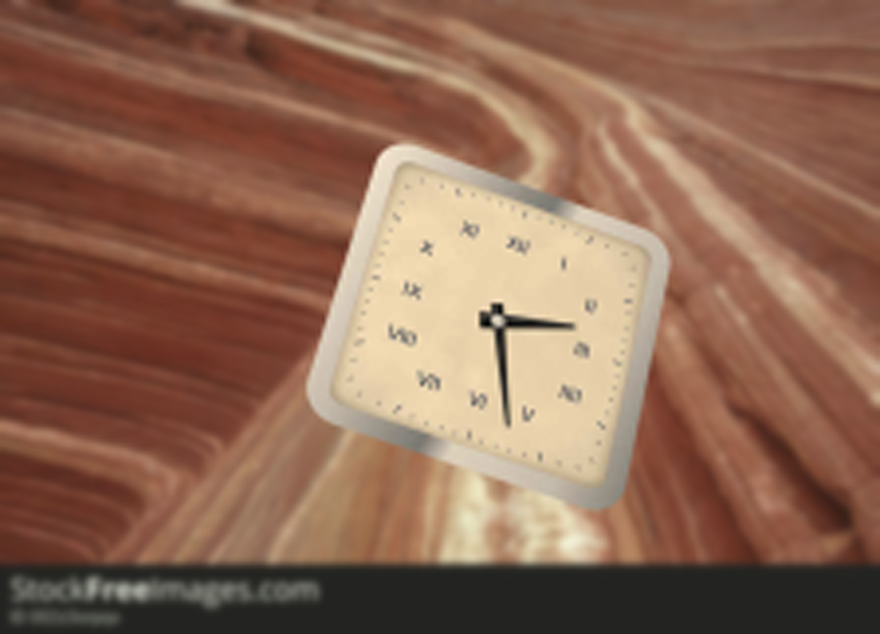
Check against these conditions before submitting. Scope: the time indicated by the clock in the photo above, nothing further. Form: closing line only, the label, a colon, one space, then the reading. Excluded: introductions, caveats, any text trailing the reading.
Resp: 2:27
